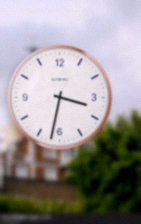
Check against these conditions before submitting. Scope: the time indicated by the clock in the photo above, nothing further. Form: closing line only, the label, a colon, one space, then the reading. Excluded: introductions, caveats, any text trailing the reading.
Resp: 3:32
